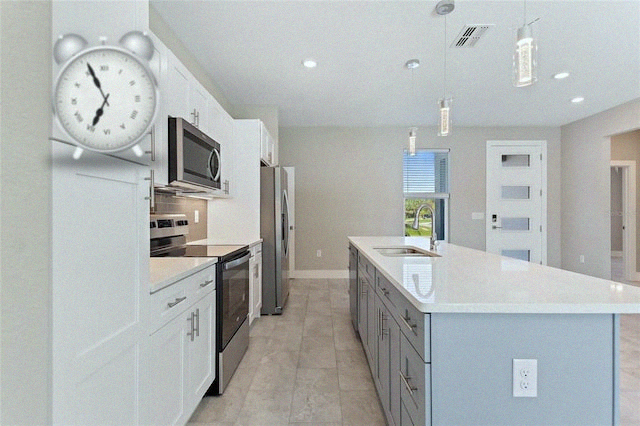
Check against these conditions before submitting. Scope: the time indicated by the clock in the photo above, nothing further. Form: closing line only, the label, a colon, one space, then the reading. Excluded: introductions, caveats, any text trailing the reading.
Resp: 6:56
